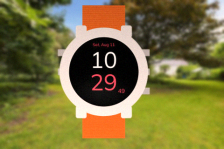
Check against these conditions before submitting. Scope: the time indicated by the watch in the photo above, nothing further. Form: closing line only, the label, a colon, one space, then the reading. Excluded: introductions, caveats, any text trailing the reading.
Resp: 10:29
